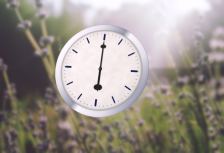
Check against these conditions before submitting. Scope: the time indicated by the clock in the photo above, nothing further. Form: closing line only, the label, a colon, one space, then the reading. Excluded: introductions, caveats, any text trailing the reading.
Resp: 6:00
